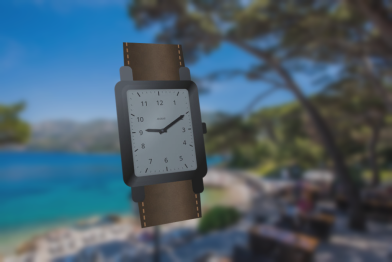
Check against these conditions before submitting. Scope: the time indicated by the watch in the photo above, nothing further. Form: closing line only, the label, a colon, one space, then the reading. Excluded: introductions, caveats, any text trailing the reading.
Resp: 9:10
